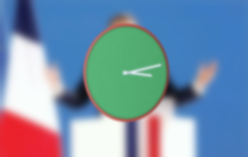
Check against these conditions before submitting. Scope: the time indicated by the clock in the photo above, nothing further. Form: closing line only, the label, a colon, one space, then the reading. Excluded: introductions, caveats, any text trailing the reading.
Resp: 3:13
